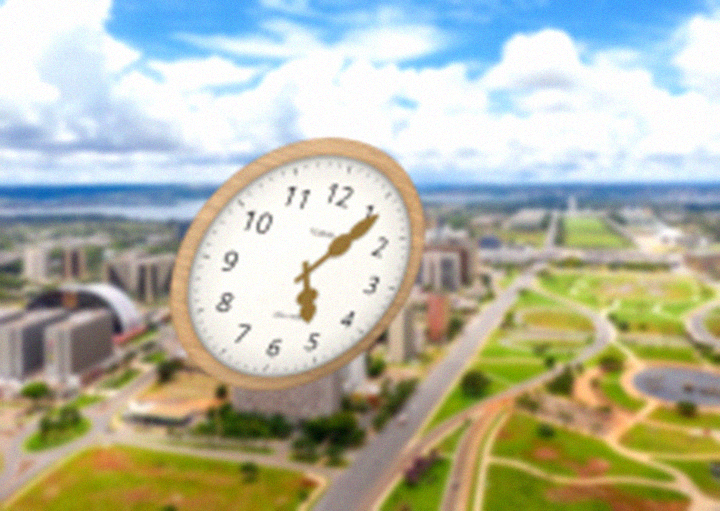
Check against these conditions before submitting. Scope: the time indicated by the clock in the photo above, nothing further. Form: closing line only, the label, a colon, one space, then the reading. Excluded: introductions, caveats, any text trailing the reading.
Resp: 5:06
